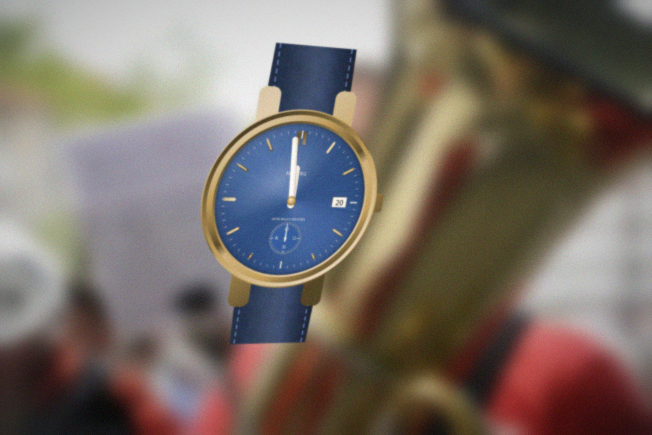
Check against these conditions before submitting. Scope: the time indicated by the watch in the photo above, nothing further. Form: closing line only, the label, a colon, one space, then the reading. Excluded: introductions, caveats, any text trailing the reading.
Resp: 11:59
